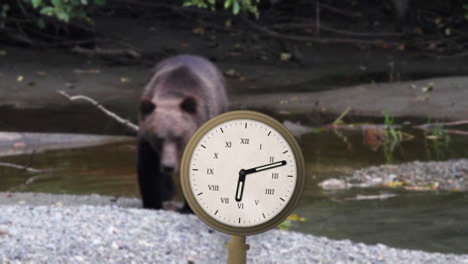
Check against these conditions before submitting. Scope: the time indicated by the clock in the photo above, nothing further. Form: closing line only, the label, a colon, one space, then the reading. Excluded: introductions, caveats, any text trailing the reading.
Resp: 6:12
